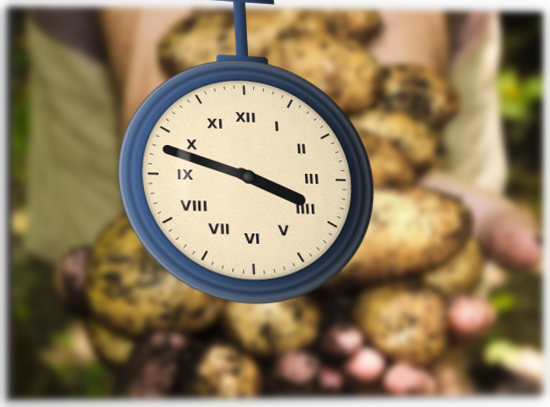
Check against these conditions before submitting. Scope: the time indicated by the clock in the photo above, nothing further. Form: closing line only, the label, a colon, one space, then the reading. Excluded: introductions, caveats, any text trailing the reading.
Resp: 3:48
